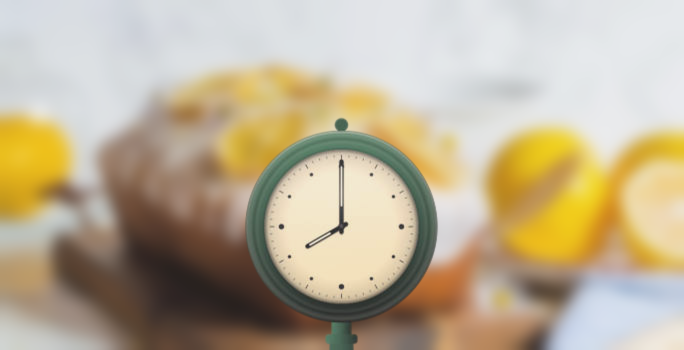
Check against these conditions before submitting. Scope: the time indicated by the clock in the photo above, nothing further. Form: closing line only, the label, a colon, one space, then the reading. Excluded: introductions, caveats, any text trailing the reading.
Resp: 8:00
